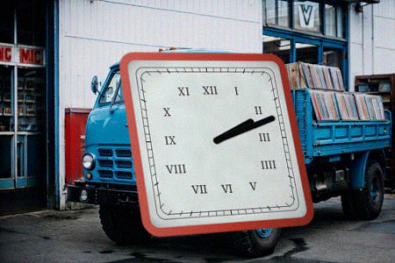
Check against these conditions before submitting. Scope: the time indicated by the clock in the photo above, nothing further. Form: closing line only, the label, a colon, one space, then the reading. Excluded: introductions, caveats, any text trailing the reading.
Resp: 2:12
